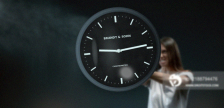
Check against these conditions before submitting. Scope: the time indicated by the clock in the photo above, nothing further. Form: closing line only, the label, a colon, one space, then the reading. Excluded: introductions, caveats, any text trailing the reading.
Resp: 9:14
